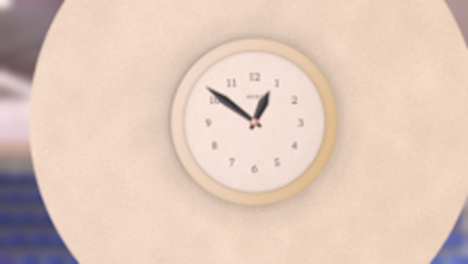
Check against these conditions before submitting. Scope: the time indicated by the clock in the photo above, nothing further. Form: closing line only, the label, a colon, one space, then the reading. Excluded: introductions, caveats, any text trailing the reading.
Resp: 12:51
